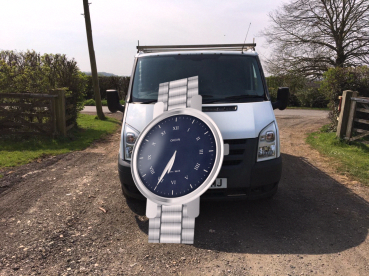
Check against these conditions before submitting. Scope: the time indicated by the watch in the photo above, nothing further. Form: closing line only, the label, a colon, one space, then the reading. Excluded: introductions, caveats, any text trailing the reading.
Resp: 6:35
